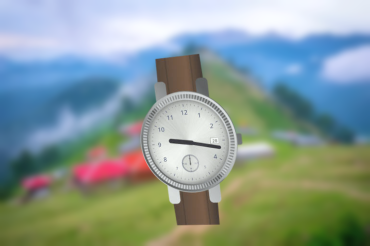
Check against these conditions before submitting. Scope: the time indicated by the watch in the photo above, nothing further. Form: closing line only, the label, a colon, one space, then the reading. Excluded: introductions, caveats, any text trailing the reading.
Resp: 9:17
